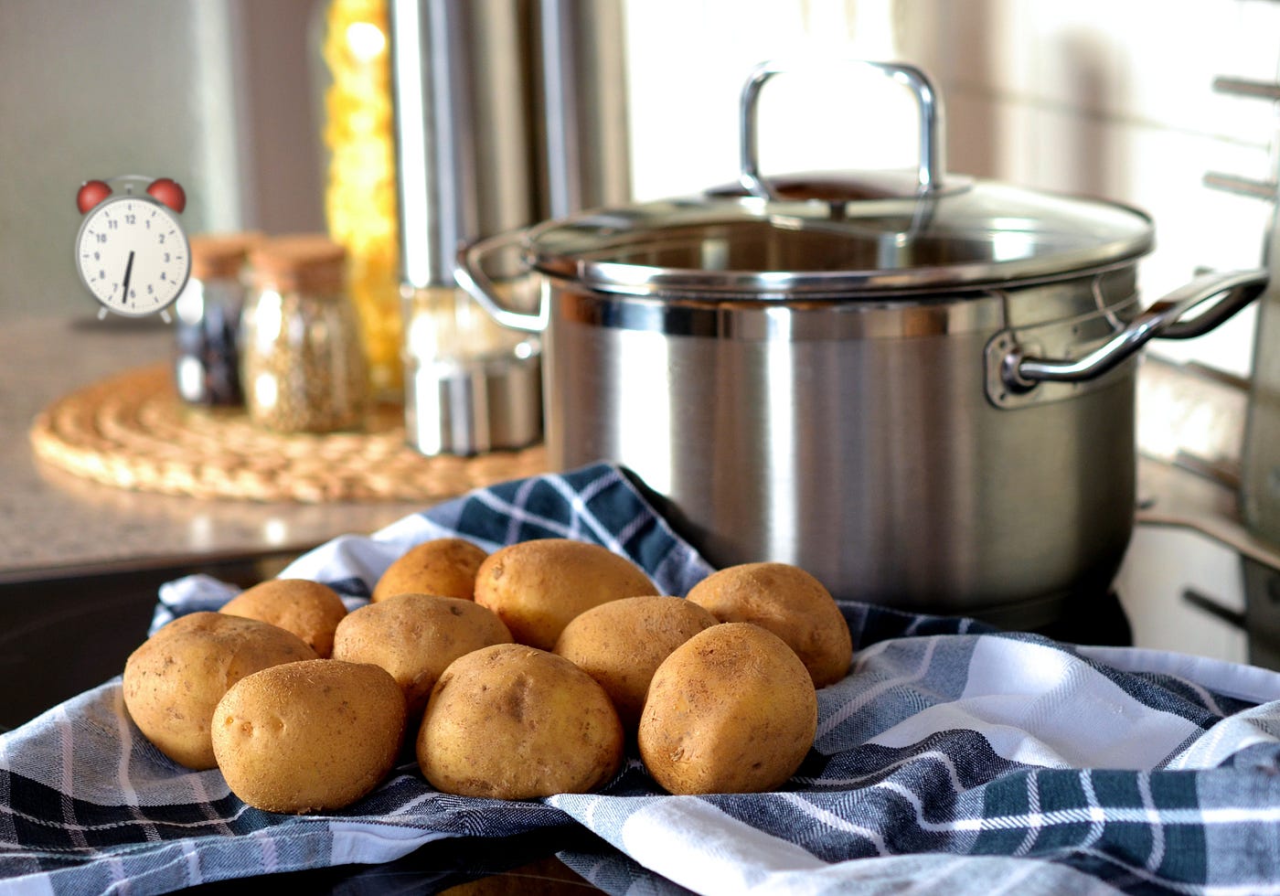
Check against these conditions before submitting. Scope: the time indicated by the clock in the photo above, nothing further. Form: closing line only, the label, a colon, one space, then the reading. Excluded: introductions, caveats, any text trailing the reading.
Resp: 6:32
